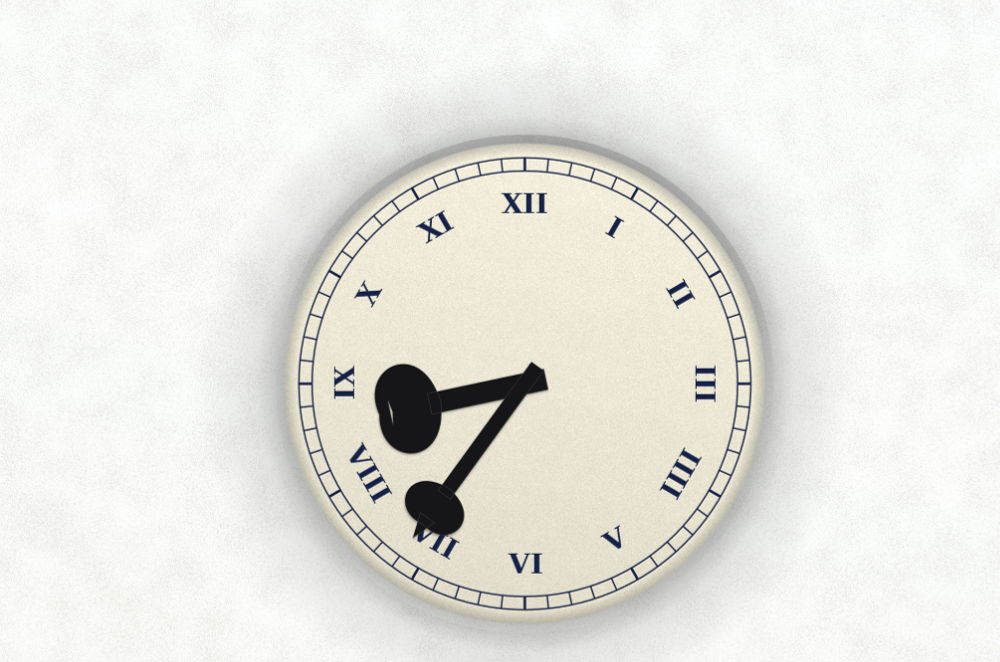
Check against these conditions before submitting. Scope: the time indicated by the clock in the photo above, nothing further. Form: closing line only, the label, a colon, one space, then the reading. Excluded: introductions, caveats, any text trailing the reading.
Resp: 8:36
